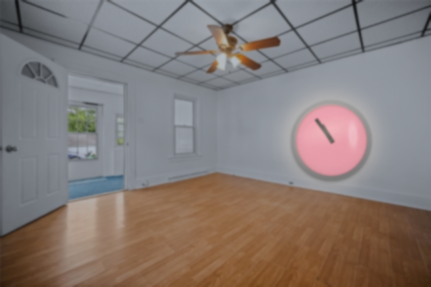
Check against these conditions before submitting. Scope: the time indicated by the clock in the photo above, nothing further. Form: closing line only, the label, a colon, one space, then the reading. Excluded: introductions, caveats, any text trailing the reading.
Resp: 10:54
